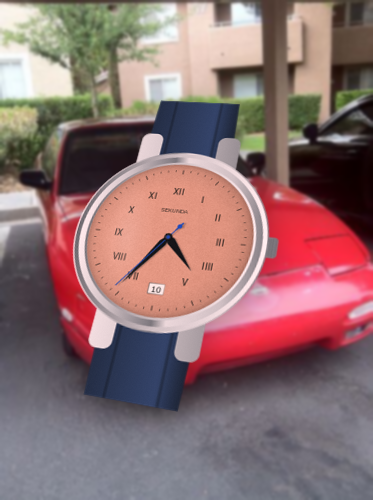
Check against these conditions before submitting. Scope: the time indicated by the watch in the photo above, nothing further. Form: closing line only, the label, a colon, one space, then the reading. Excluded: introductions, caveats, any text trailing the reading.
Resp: 4:35:36
